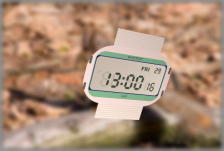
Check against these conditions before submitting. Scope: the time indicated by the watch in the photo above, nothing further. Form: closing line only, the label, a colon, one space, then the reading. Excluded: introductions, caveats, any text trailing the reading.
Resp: 13:00:16
